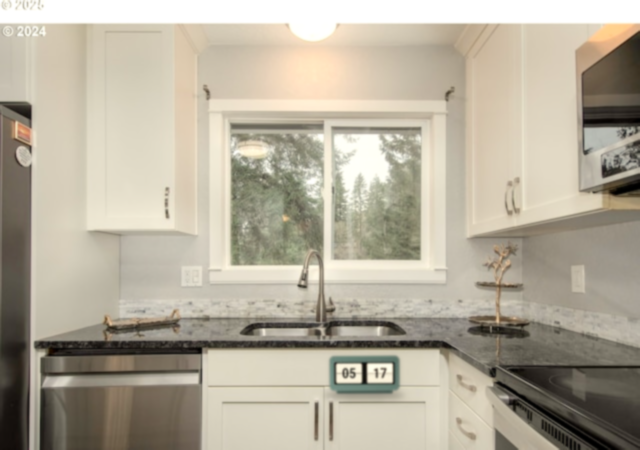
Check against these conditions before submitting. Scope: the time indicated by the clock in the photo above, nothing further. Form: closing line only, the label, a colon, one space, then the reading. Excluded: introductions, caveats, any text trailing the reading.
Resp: 5:17
